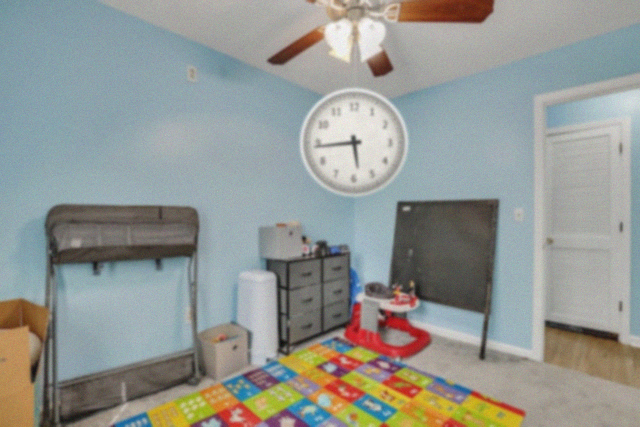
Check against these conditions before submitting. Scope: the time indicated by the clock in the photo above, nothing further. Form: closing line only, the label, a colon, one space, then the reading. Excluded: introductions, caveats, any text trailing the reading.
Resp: 5:44
